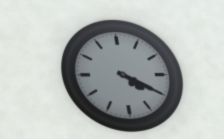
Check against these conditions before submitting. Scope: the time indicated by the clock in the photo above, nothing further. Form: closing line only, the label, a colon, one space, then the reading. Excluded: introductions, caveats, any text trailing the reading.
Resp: 4:20
